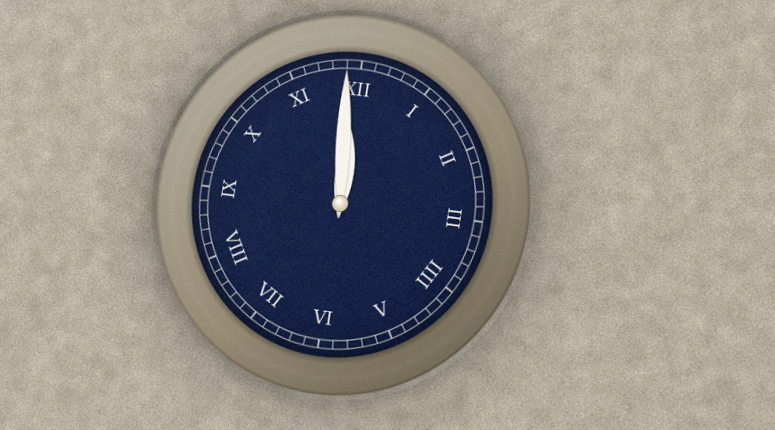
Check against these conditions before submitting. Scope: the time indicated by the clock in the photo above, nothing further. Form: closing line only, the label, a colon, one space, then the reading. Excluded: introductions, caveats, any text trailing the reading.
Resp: 11:59
